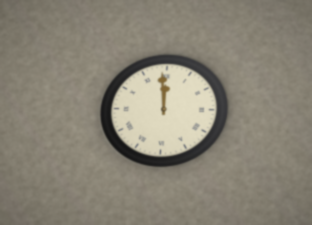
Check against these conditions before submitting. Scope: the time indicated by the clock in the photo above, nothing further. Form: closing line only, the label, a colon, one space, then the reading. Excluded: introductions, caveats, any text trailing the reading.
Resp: 11:59
